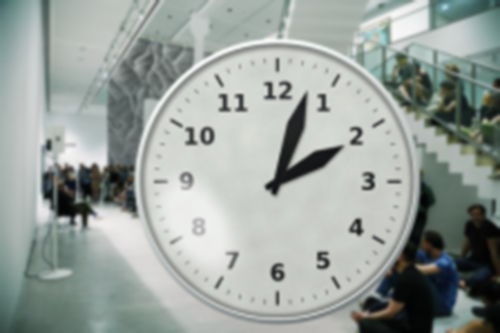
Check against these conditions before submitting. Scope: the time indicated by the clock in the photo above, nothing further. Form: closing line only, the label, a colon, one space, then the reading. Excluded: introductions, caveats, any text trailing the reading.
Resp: 2:03
